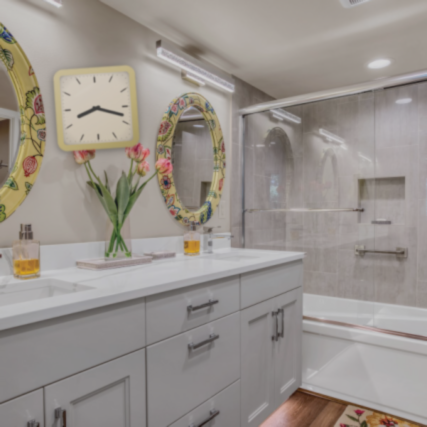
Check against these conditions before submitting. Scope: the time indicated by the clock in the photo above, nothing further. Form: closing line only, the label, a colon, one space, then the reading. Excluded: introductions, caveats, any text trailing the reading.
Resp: 8:18
